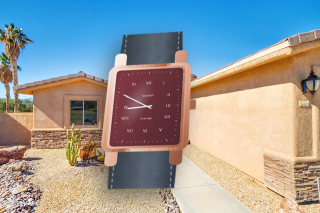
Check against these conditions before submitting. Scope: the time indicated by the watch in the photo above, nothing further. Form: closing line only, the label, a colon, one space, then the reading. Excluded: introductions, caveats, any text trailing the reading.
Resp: 8:50
